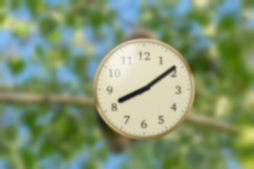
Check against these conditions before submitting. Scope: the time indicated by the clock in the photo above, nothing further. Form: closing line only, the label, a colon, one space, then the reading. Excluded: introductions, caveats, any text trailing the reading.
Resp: 8:09
